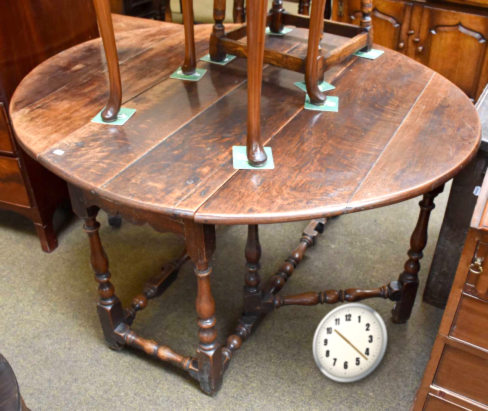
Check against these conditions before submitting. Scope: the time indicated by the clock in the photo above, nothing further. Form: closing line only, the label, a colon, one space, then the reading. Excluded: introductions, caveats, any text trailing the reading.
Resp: 10:22
